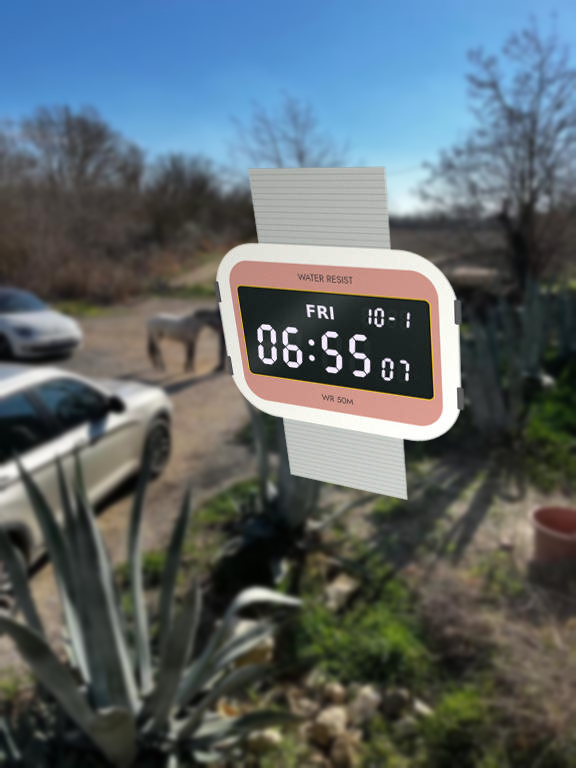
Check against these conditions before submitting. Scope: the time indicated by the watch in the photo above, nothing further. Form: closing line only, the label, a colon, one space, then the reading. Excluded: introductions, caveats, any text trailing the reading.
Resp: 6:55:07
